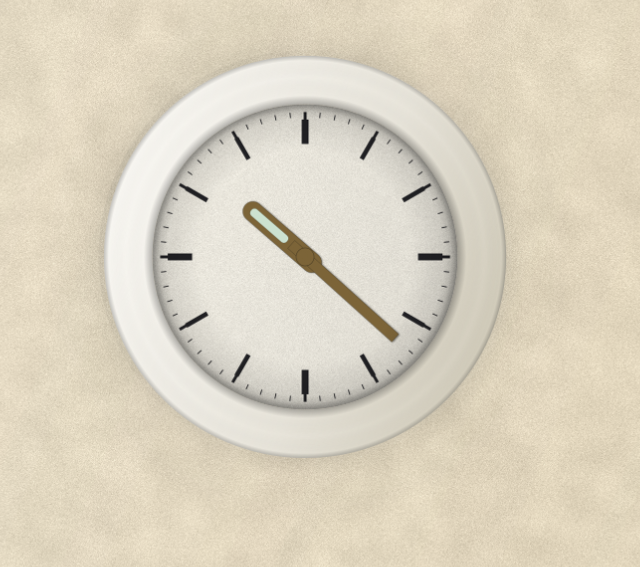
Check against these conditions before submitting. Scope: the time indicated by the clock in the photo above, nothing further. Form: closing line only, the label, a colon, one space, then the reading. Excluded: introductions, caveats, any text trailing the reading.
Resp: 10:22
